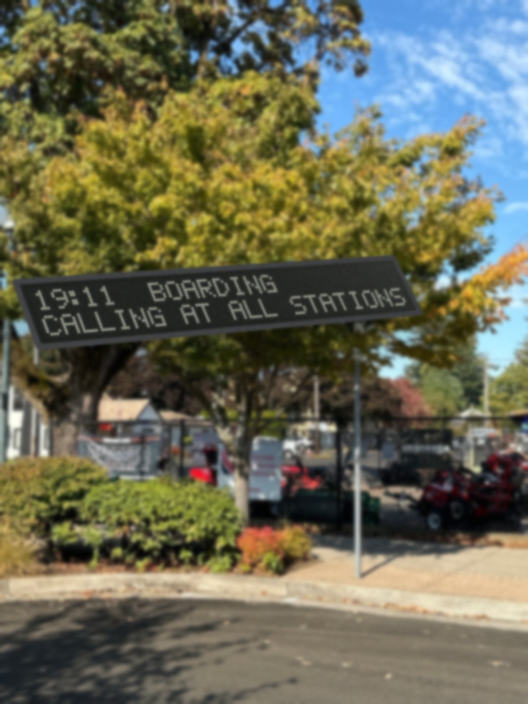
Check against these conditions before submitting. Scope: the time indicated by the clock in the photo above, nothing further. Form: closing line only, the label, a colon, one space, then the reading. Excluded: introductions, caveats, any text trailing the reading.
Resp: 19:11
